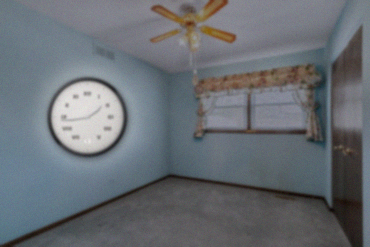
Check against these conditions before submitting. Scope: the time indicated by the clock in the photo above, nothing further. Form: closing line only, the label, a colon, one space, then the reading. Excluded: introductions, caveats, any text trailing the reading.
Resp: 1:44
